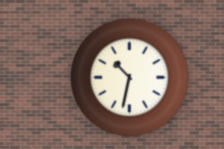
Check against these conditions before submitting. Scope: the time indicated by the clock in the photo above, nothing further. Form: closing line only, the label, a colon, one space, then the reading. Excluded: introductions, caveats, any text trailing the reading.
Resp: 10:32
